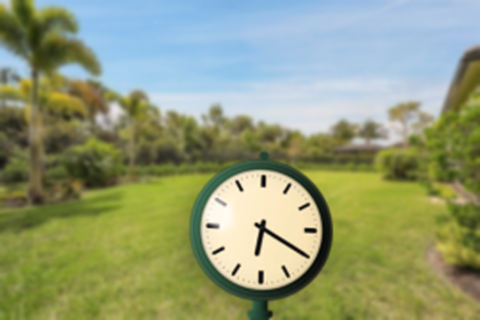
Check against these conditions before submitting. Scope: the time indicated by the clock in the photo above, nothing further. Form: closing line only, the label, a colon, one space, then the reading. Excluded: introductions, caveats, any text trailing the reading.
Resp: 6:20
